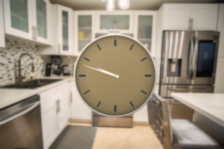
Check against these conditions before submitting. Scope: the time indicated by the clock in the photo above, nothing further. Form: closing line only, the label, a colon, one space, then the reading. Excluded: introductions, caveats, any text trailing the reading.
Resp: 9:48
